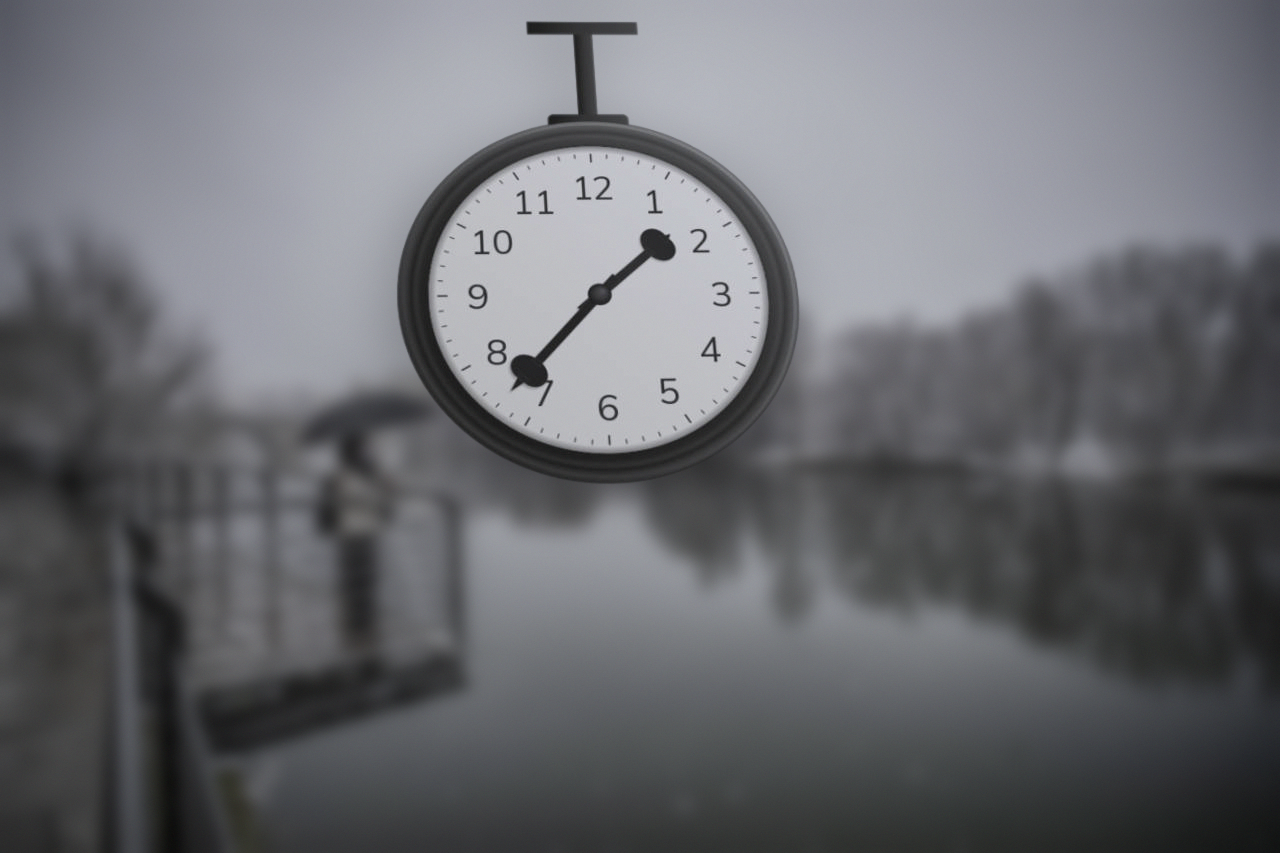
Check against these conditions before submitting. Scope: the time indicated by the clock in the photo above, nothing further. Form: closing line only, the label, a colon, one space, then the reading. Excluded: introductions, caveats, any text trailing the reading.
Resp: 1:37
